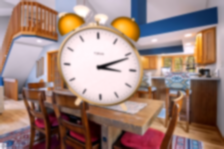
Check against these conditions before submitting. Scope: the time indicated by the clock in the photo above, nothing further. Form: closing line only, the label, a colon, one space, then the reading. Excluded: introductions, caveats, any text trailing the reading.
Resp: 3:11
